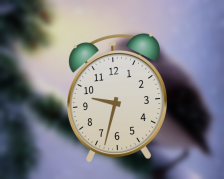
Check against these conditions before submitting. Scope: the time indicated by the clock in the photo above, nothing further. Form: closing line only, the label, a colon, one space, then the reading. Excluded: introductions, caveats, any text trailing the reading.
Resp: 9:33
